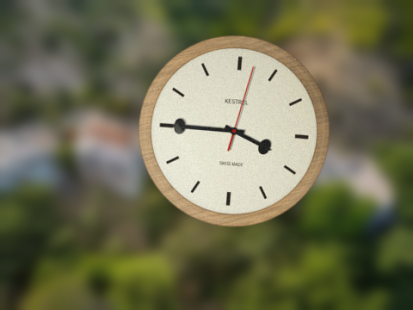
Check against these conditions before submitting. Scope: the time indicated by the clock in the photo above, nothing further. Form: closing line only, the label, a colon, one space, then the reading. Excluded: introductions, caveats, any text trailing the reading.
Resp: 3:45:02
